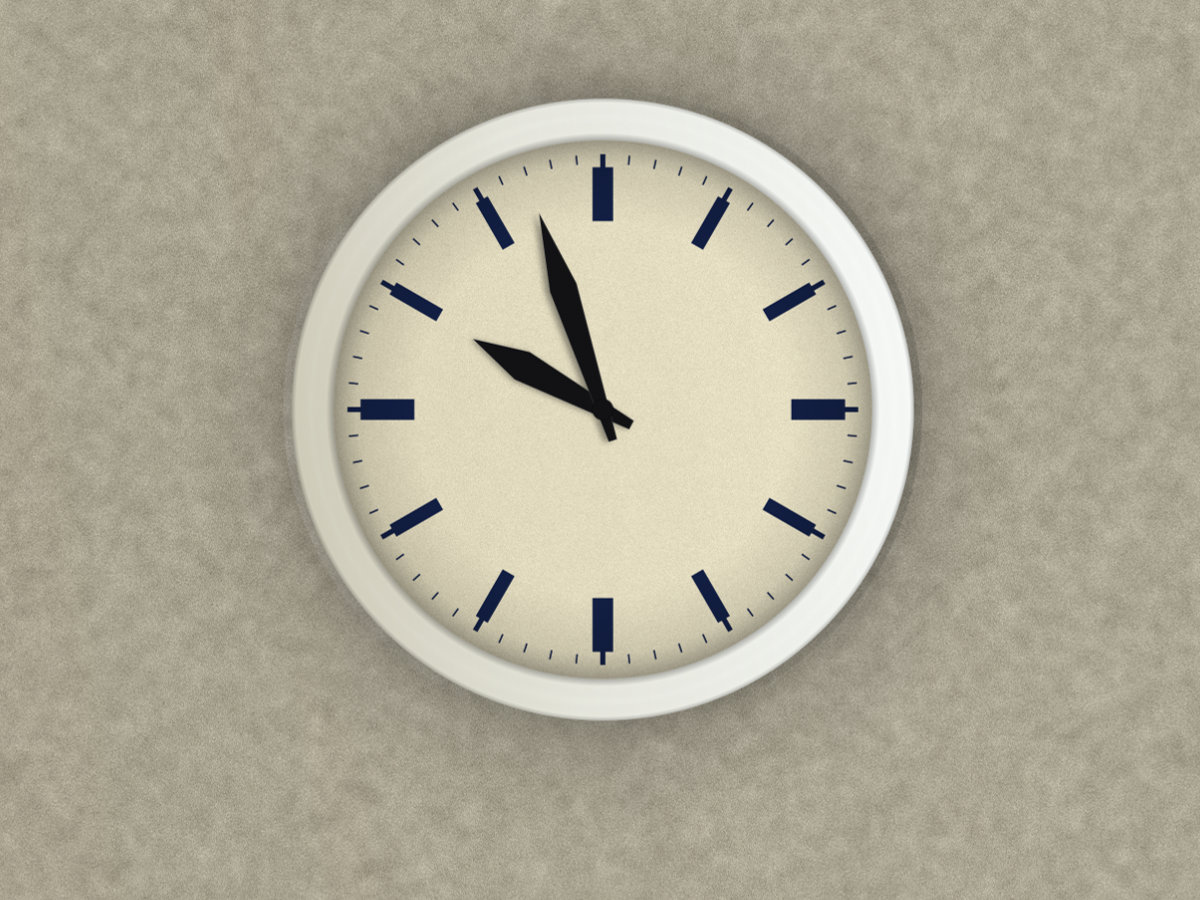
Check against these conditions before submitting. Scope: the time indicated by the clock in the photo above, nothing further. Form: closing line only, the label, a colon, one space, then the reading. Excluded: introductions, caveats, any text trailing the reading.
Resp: 9:57
